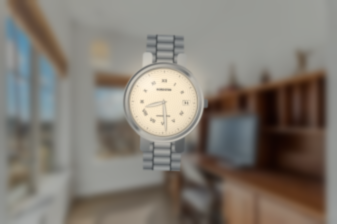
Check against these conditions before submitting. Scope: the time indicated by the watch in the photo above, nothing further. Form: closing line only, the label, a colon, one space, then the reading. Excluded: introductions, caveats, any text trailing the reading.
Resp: 8:29
